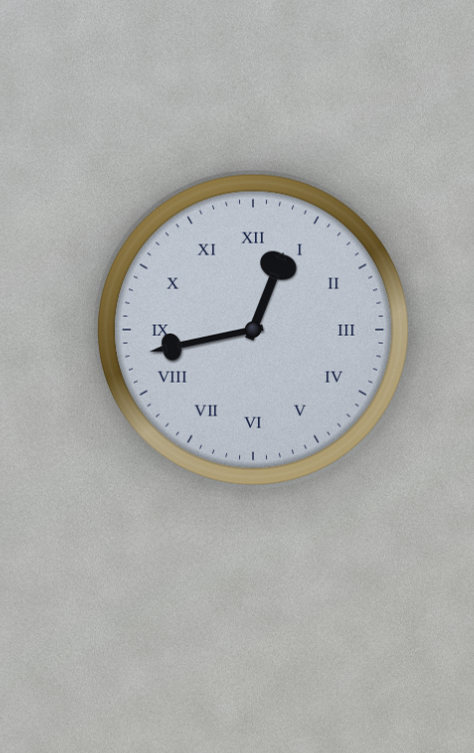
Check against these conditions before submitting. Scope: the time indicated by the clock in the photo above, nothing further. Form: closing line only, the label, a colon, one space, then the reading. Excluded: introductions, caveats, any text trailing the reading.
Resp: 12:43
